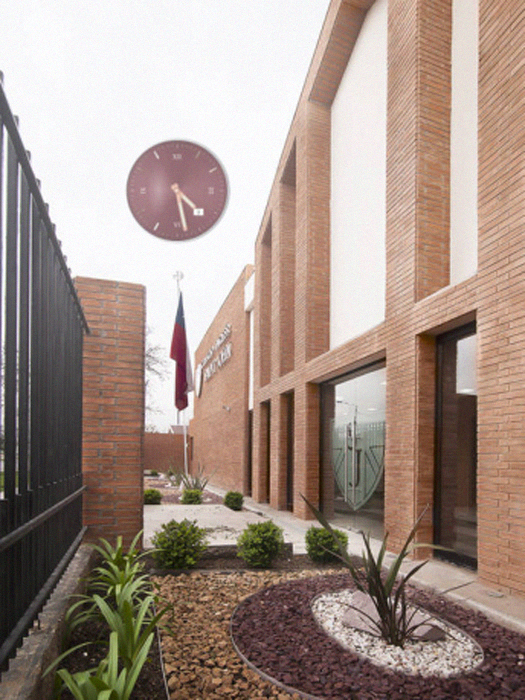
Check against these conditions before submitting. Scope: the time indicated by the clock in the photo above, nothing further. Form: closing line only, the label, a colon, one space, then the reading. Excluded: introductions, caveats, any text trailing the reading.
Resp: 4:28
